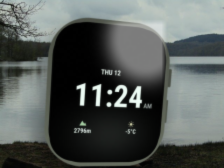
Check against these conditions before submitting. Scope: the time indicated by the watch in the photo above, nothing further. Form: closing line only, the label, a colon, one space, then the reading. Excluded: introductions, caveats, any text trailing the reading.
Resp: 11:24
